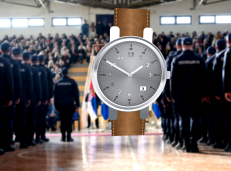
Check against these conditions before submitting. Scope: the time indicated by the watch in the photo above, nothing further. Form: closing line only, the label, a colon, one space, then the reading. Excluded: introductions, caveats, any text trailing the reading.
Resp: 1:50
